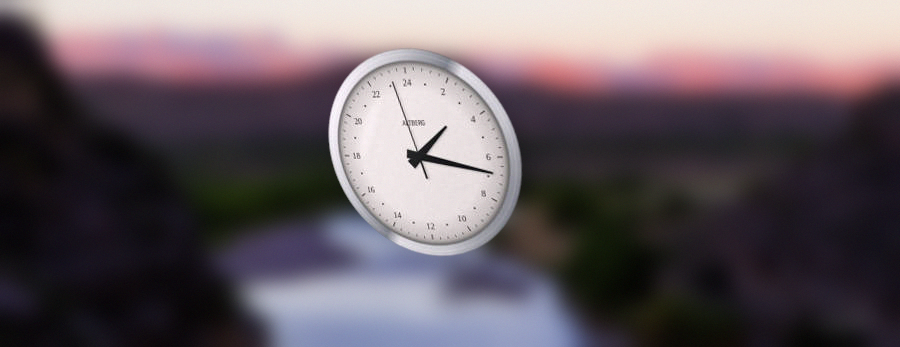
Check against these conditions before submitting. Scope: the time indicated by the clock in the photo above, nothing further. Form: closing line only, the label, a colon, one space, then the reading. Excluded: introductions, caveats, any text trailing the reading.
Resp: 3:16:58
